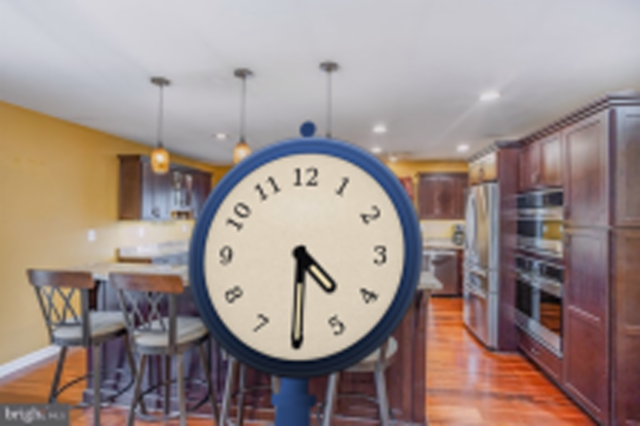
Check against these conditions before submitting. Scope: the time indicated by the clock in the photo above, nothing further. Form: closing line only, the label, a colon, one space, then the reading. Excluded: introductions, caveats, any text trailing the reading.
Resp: 4:30
